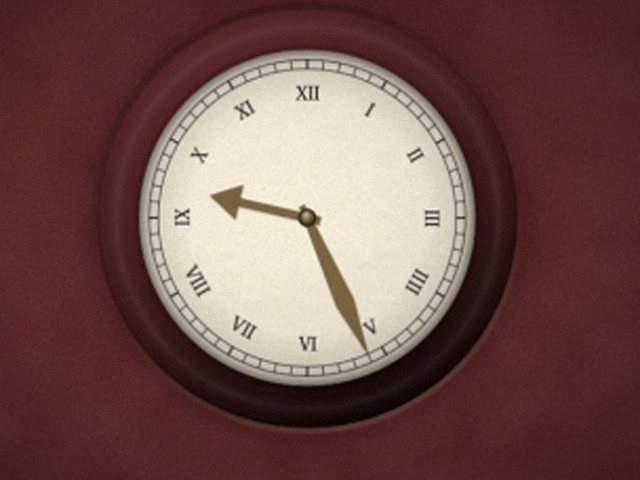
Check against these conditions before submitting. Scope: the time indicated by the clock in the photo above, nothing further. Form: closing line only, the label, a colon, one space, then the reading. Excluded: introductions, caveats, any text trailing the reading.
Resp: 9:26
